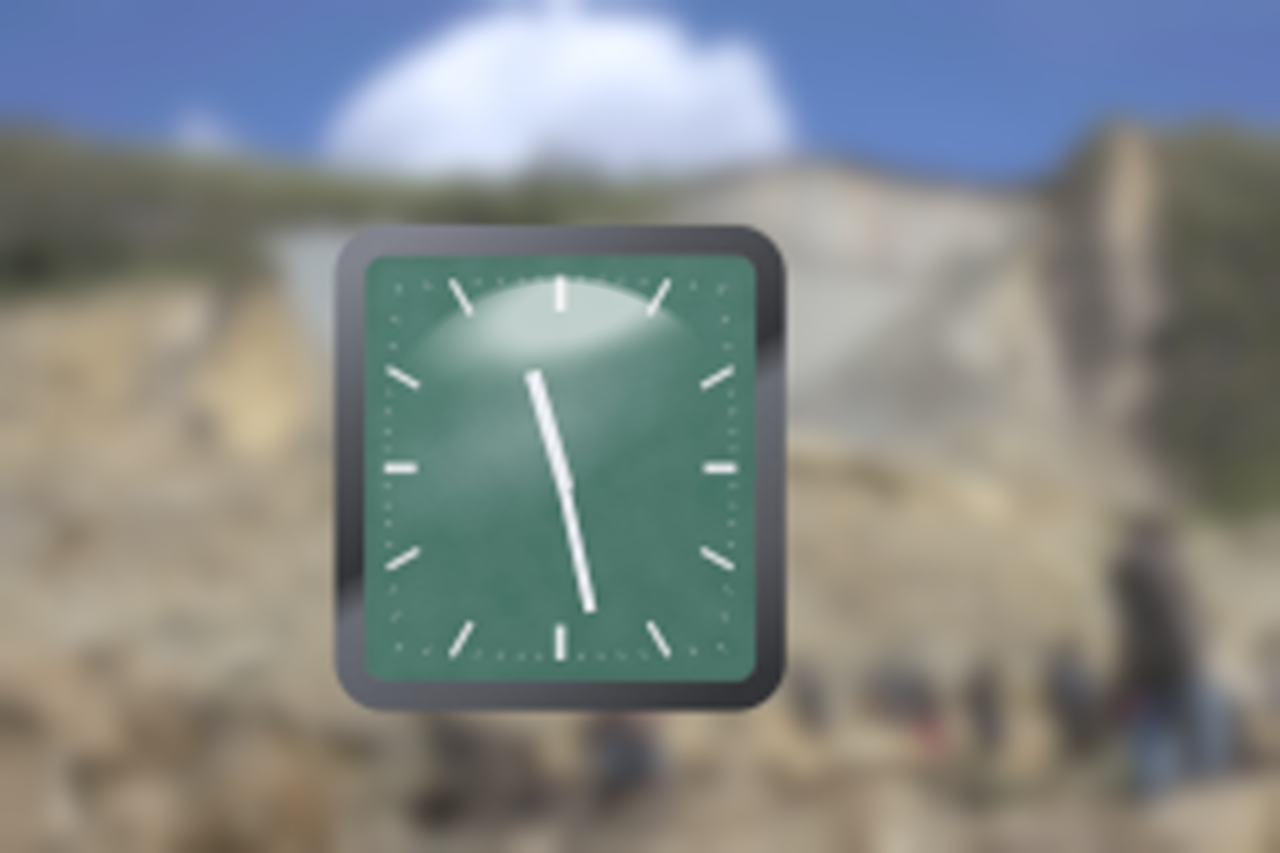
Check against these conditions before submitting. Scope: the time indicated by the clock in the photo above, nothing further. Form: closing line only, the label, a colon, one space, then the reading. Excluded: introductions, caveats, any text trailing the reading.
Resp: 11:28
